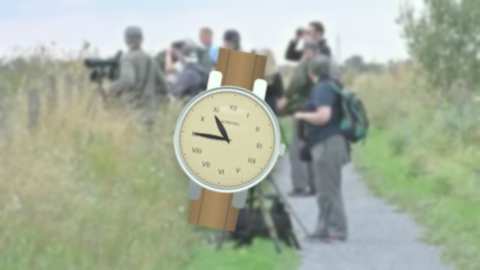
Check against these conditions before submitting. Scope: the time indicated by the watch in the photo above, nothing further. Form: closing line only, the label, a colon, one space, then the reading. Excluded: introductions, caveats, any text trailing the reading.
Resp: 10:45
